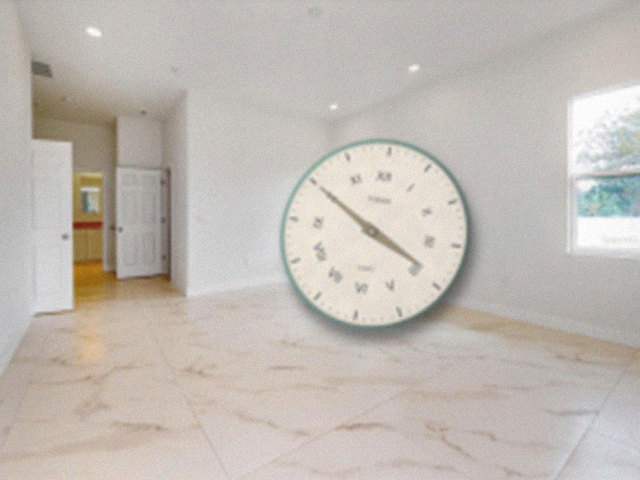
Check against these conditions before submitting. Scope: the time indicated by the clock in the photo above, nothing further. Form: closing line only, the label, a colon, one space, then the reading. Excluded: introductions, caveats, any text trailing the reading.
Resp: 3:50
